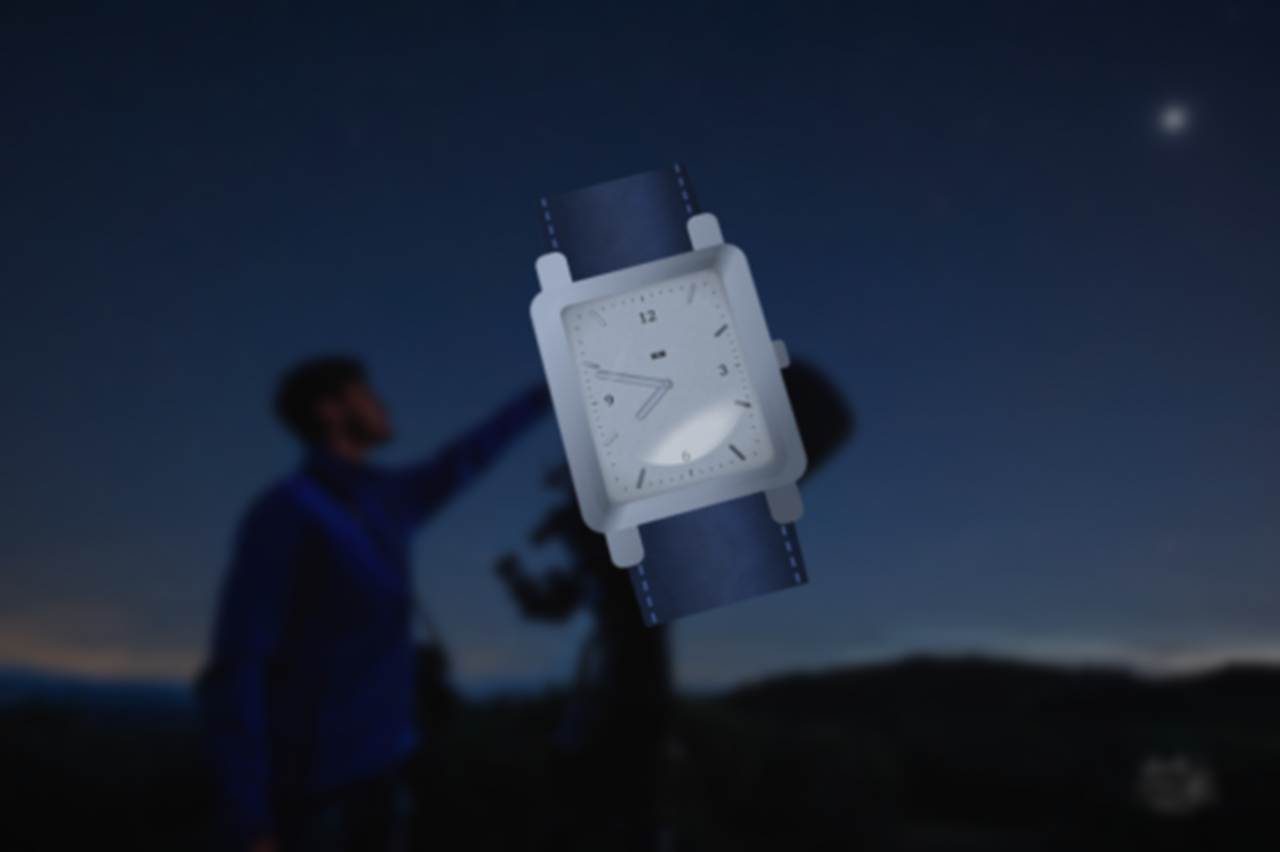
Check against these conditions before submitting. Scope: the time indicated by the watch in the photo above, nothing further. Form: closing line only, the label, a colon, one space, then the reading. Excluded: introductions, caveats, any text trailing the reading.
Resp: 7:49
